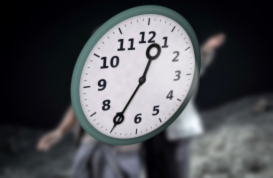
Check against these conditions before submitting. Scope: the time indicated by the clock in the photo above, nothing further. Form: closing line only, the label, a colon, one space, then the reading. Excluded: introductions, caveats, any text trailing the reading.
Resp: 12:35
